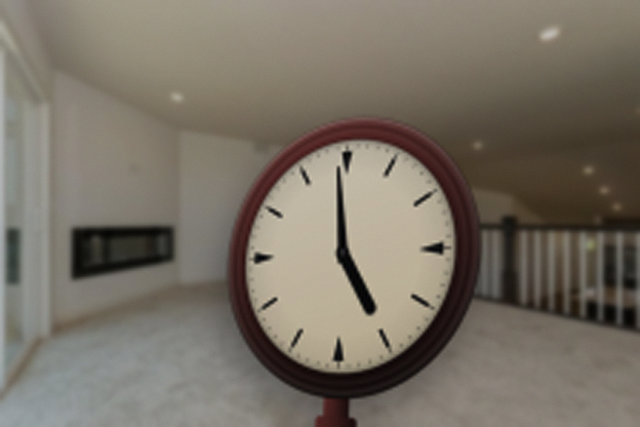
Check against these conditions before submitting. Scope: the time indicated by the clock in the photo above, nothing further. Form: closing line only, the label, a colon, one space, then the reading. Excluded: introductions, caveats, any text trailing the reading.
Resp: 4:59
